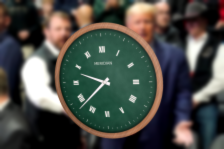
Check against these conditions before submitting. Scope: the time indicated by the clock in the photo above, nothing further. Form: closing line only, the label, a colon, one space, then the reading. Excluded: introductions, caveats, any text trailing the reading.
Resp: 9:38
